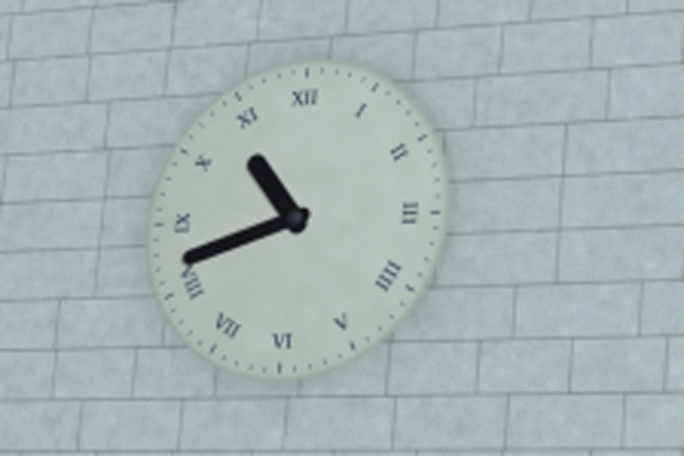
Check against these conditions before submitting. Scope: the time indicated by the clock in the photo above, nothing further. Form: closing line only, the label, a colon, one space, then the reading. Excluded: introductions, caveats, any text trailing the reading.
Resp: 10:42
